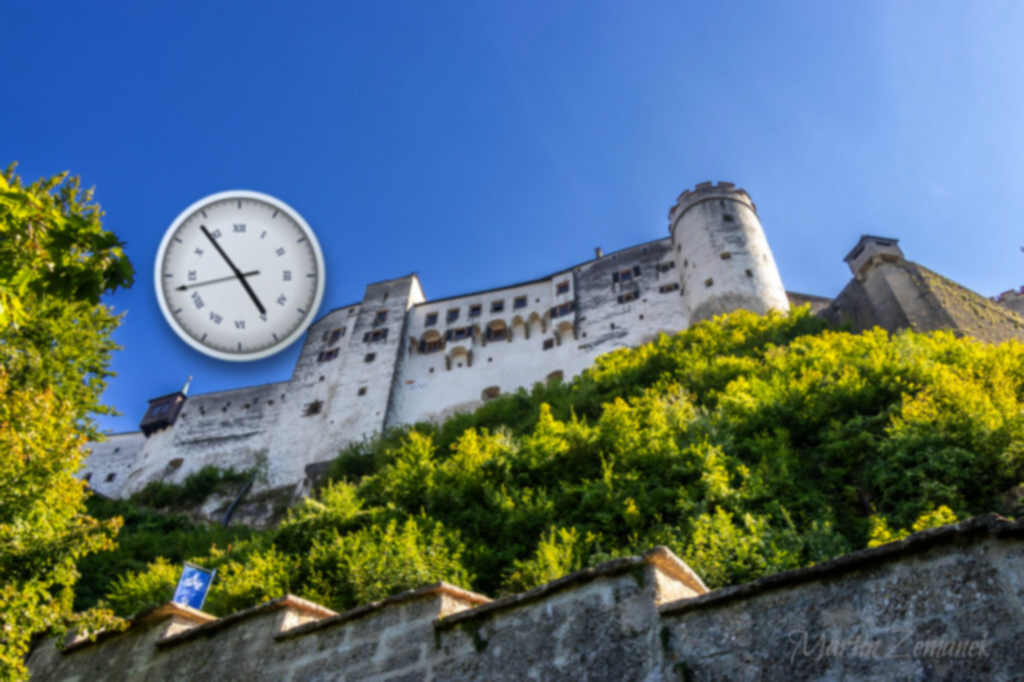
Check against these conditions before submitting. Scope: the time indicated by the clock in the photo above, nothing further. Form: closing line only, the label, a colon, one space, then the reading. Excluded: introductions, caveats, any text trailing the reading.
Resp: 4:53:43
